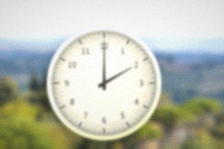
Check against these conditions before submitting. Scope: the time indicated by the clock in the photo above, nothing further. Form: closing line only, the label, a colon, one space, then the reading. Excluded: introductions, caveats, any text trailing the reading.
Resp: 2:00
